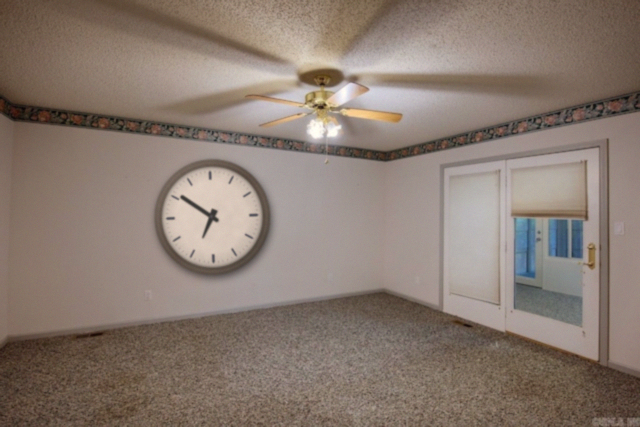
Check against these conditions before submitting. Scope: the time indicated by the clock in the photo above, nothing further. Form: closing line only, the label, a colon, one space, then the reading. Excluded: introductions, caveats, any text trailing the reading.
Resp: 6:51
